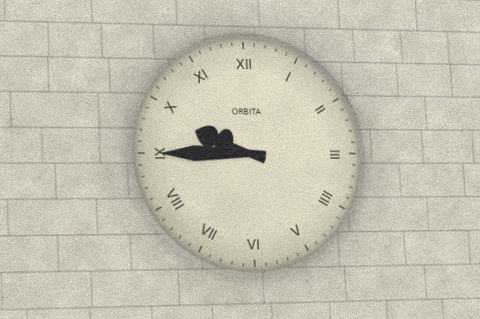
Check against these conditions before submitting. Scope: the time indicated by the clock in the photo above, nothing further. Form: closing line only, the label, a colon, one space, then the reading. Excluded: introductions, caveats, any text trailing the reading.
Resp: 9:45
